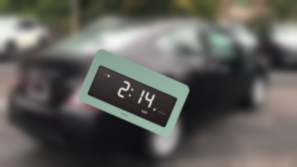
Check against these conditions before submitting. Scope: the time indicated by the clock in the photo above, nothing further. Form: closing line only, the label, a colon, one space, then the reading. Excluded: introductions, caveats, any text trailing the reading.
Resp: 2:14
